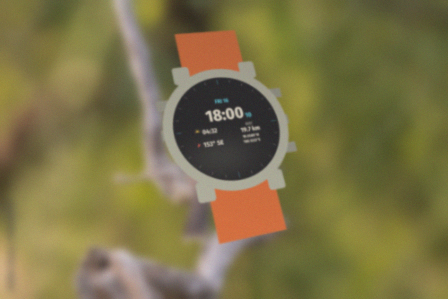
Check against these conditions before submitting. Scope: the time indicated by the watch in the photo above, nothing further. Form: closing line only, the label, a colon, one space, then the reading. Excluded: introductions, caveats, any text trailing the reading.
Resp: 18:00
